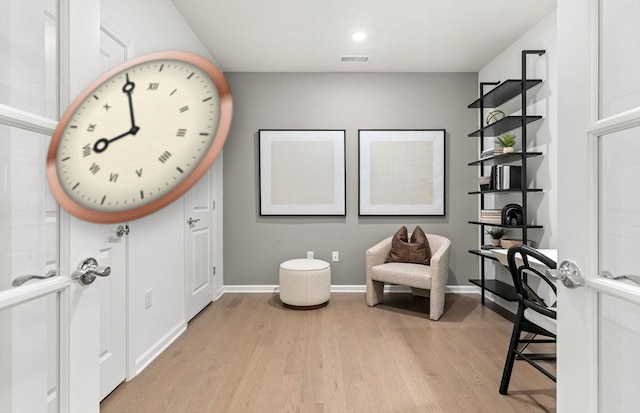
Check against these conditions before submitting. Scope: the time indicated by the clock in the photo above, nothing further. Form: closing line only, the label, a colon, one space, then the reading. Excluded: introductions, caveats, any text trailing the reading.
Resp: 7:55
